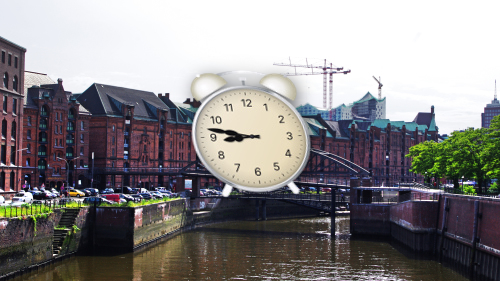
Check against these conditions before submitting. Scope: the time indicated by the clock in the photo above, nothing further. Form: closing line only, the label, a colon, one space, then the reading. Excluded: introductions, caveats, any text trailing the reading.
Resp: 8:47
